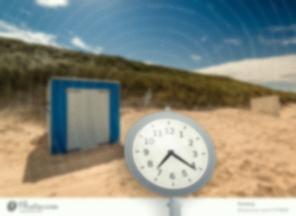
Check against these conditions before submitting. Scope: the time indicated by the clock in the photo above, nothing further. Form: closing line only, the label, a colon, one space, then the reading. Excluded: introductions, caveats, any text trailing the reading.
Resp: 7:21
